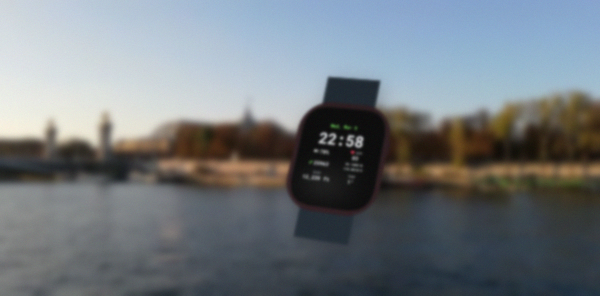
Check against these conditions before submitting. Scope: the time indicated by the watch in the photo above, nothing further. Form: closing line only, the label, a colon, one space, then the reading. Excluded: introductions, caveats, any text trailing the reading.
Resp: 22:58
